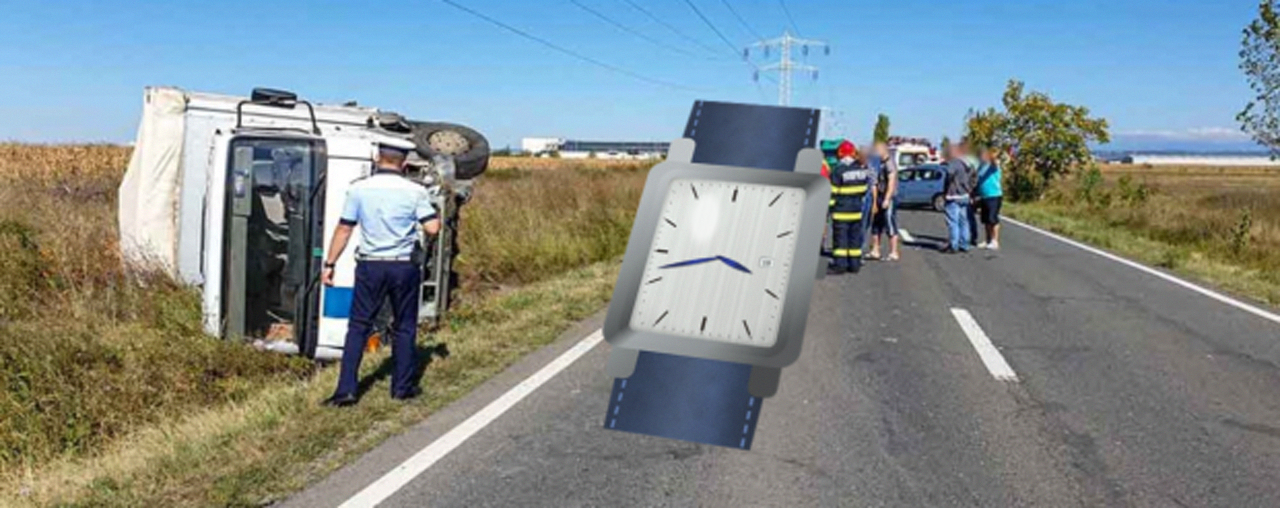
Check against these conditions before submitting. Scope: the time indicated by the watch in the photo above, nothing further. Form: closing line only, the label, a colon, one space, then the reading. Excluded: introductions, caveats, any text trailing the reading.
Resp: 3:42
